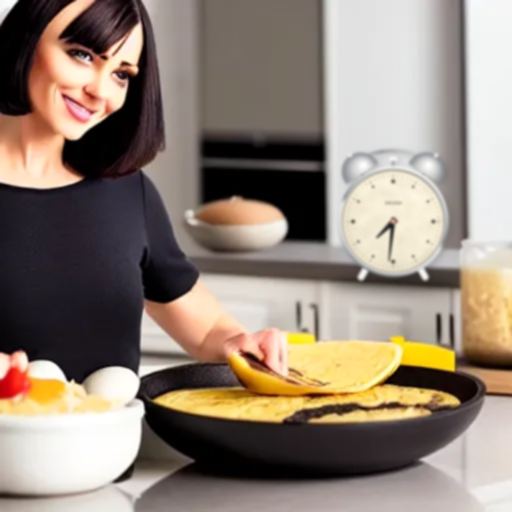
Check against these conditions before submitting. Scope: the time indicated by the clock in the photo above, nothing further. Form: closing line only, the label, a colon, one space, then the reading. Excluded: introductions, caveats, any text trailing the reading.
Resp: 7:31
